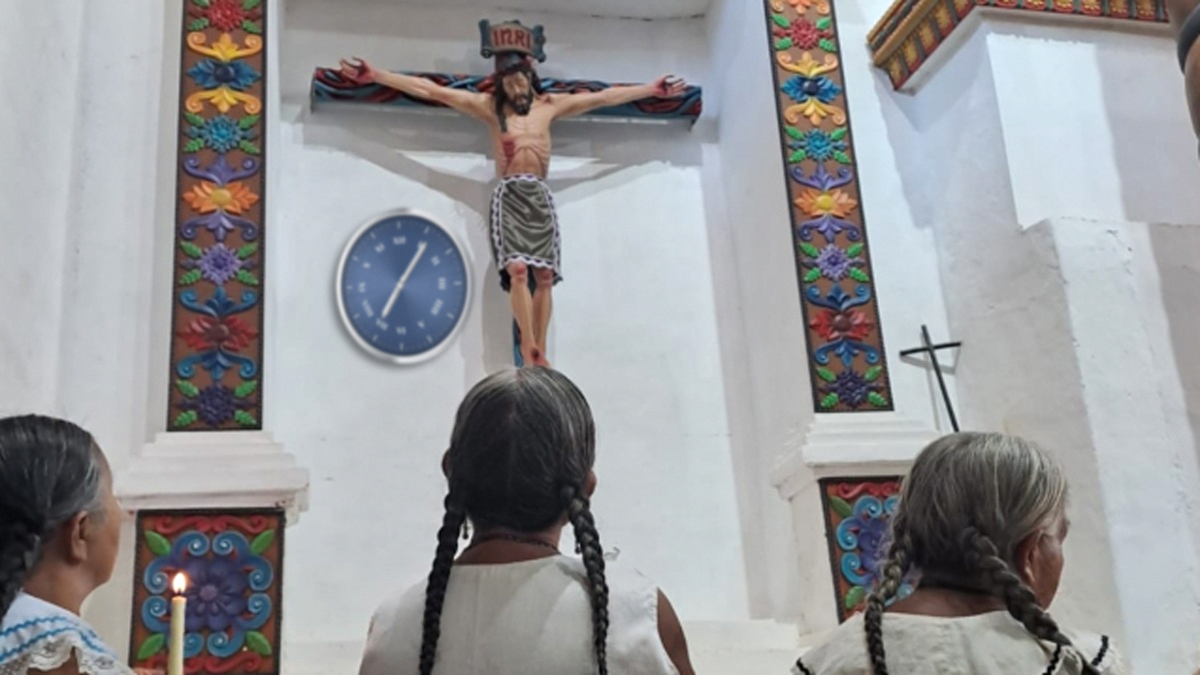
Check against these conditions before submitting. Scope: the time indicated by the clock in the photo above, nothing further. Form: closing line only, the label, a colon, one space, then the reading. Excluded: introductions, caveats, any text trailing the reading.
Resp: 7:06
